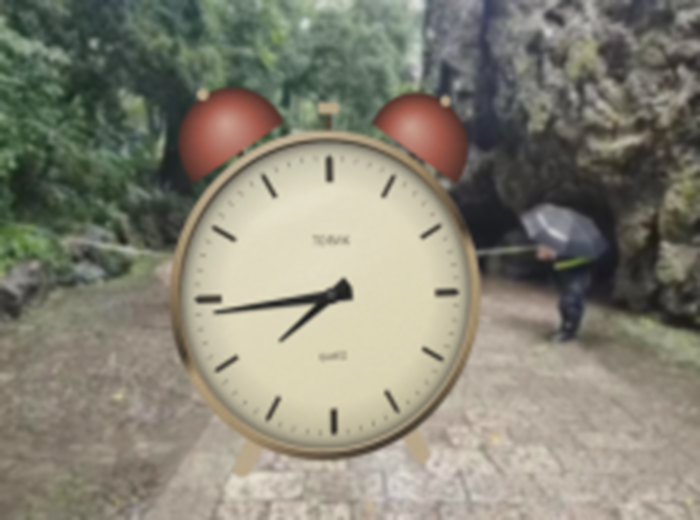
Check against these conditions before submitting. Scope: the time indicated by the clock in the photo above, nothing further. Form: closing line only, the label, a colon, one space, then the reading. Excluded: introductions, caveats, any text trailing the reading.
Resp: 7:44
